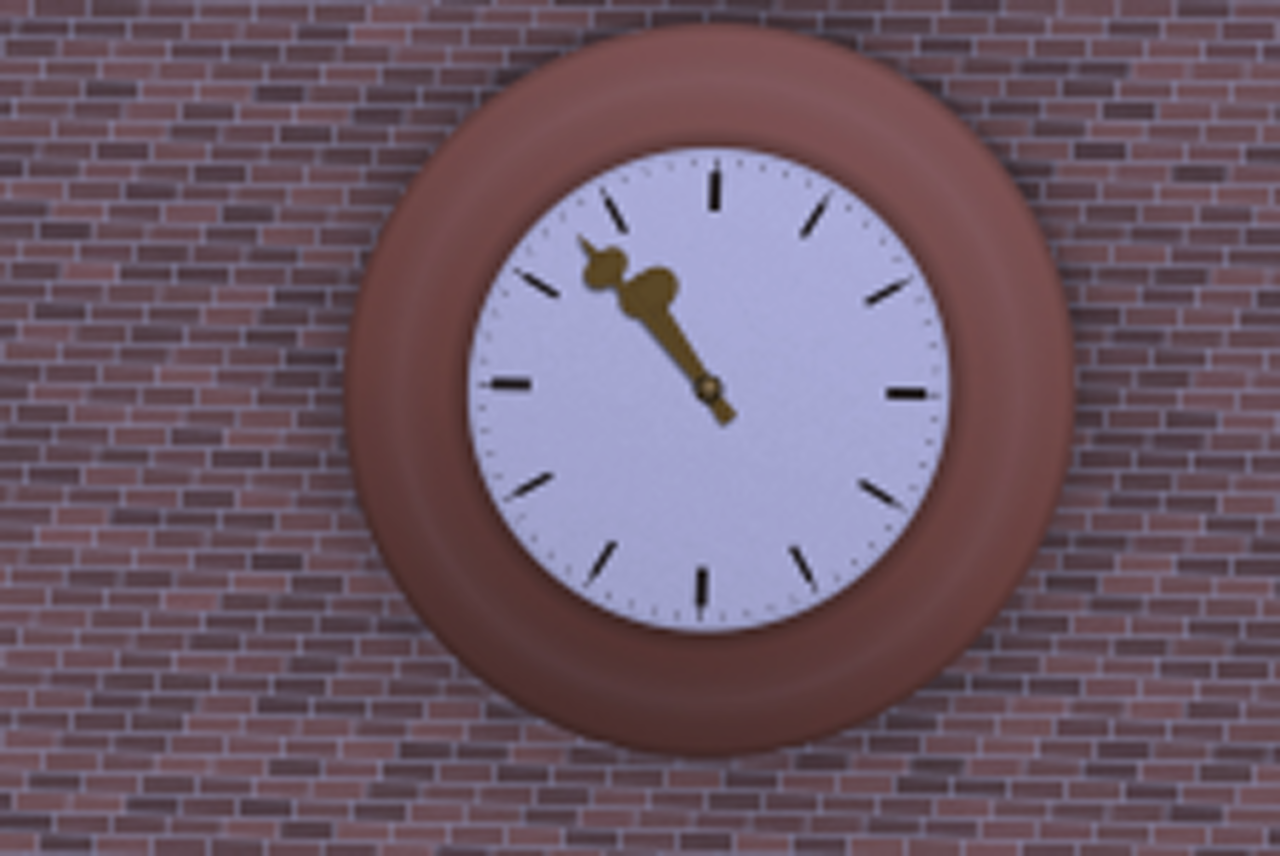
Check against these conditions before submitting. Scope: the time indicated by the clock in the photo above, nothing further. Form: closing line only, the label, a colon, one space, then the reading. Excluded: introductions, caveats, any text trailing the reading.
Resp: 10:53
